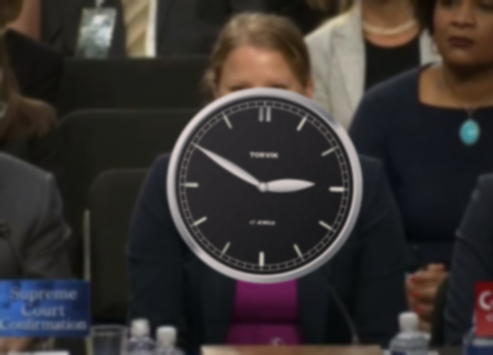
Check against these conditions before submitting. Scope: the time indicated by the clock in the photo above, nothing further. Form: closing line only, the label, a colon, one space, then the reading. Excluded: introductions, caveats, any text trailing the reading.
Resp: 2:50
